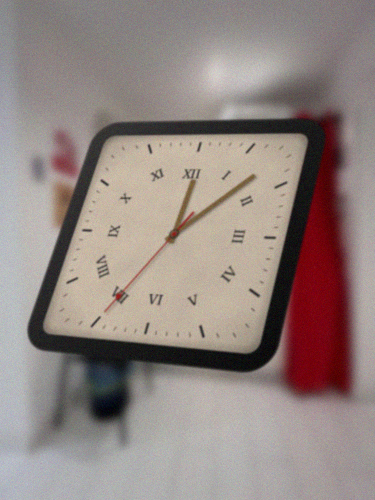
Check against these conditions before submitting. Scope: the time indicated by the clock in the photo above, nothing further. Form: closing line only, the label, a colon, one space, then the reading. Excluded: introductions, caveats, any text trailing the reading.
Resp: 12:07:35
